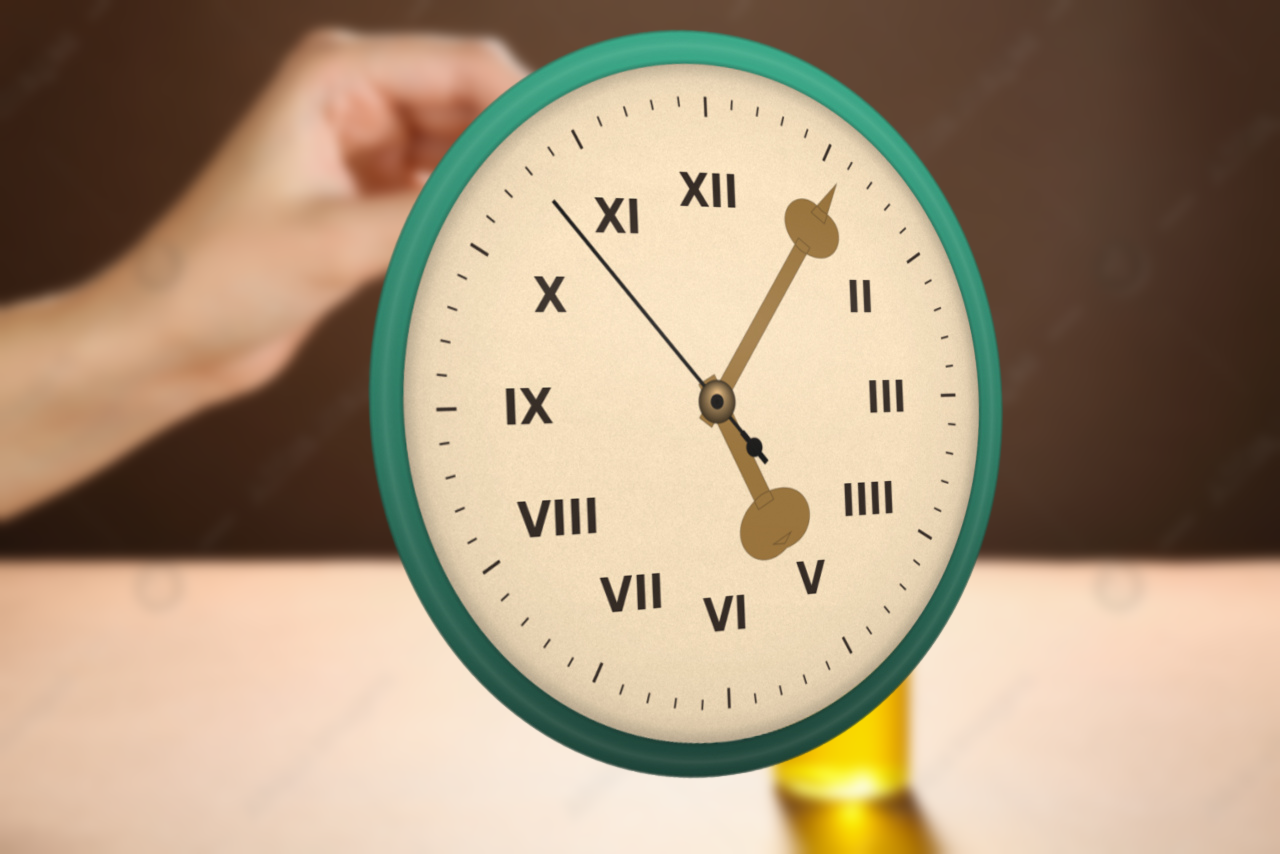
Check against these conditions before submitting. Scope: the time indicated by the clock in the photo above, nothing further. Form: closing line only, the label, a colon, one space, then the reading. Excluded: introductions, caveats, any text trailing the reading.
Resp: 5:05:53
